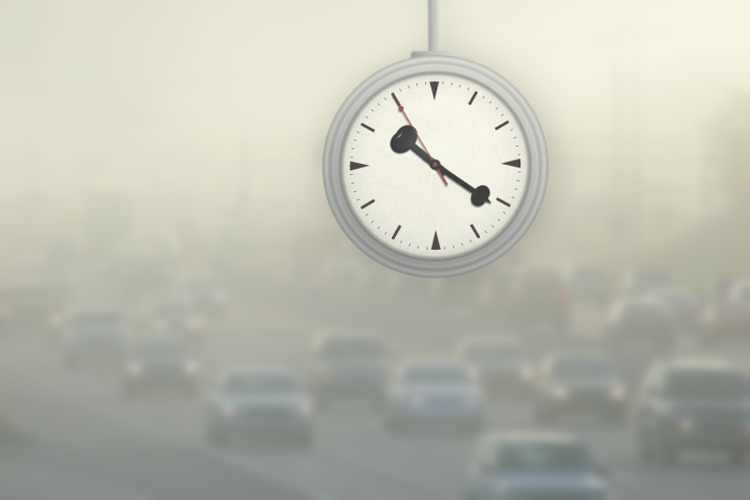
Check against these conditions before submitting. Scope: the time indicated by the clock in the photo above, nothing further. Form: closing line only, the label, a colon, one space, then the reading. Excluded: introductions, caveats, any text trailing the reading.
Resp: 10:20:55
